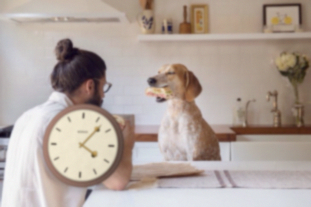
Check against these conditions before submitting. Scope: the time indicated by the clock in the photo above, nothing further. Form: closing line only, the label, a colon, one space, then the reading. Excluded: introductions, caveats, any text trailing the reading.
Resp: 4:07
